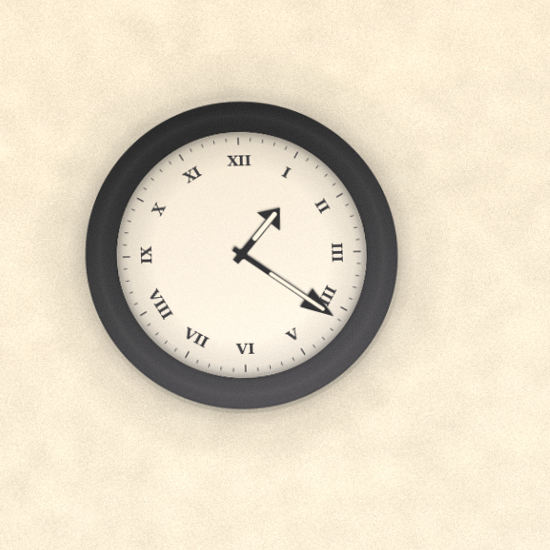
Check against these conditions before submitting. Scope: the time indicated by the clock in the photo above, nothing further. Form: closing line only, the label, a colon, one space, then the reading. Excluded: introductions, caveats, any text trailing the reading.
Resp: 1:21
